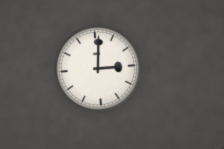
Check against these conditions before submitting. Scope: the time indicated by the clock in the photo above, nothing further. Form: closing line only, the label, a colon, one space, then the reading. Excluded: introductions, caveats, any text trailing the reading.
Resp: 3:01
